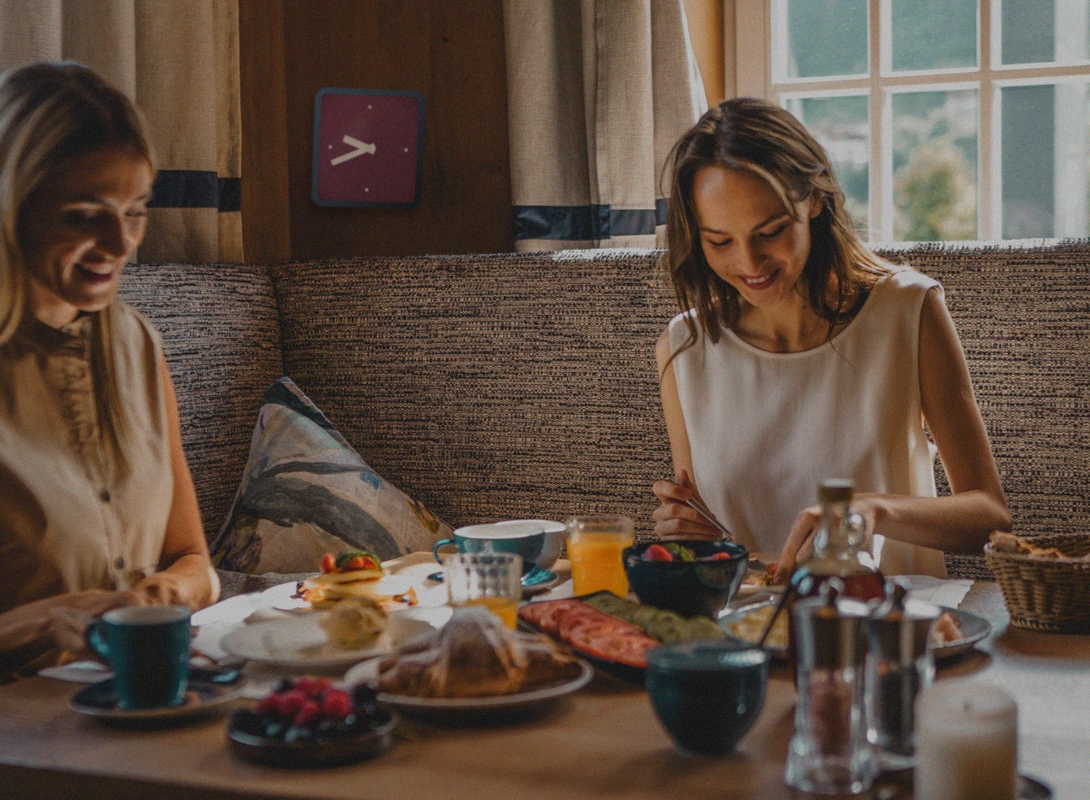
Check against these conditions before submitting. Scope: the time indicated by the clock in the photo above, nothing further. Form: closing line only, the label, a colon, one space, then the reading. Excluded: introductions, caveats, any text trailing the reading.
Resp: 9:41
